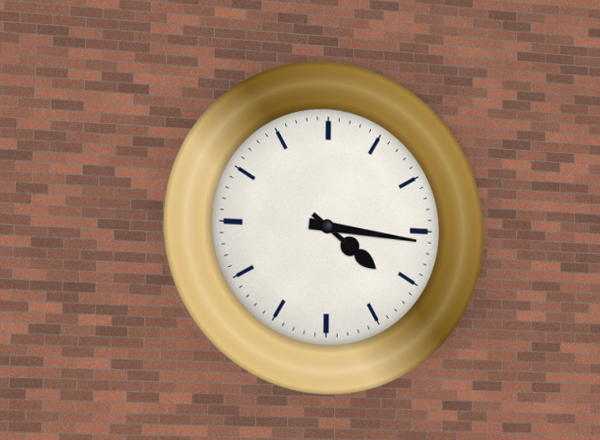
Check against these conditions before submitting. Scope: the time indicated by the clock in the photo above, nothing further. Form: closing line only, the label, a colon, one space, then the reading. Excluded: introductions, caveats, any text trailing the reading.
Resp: 4:16
